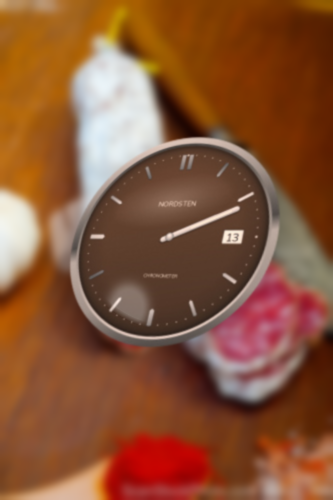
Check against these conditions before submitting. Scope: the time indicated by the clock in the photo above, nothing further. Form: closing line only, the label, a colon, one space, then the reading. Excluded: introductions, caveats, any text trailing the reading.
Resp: 2:11
